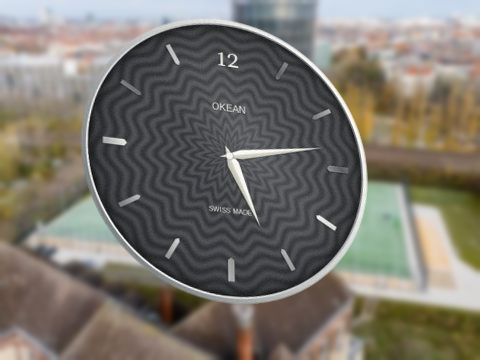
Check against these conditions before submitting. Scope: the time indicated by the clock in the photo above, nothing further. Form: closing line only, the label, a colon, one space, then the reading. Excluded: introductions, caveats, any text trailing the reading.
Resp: 5:13
